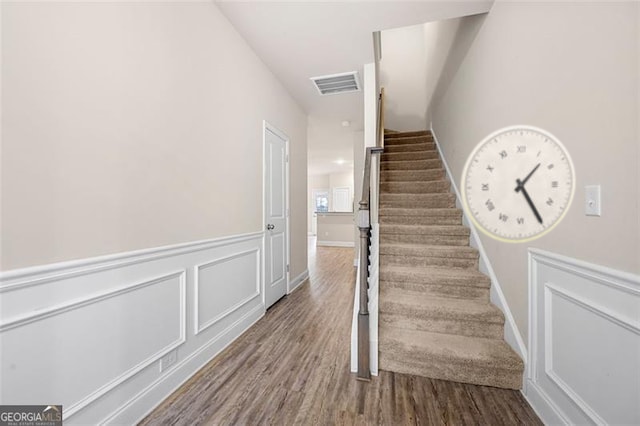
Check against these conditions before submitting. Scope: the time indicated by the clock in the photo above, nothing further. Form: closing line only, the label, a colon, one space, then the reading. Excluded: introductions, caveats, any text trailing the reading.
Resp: 1:25
